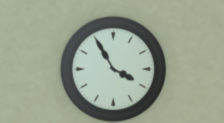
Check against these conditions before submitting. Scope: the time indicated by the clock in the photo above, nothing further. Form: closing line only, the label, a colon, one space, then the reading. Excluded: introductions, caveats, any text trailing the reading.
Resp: 3:55
